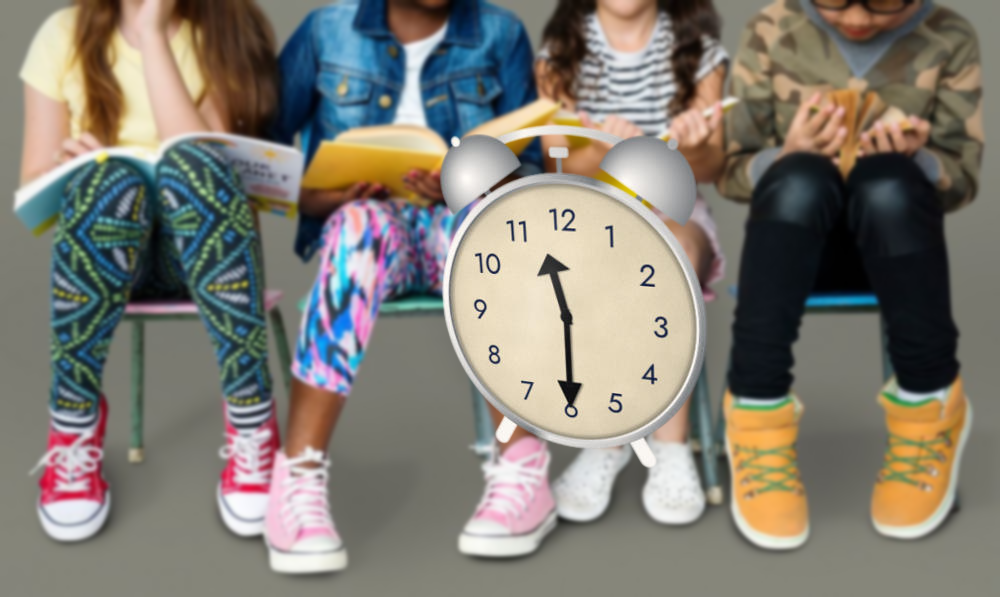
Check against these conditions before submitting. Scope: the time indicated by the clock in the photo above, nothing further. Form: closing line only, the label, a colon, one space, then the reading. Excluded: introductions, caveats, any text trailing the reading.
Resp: 11:30
